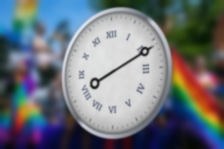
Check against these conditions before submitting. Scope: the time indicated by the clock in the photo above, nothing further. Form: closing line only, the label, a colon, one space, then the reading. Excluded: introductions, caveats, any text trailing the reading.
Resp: 8:11
